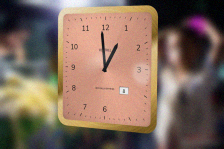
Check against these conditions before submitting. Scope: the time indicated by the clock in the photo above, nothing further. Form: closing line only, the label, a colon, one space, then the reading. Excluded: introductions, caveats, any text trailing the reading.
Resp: 12:59
